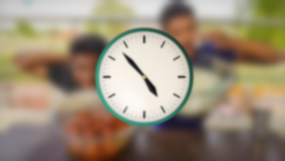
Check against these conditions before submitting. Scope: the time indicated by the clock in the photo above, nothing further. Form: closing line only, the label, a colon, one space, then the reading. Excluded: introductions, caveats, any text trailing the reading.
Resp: 4:53
